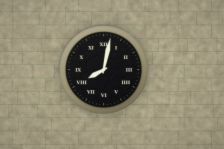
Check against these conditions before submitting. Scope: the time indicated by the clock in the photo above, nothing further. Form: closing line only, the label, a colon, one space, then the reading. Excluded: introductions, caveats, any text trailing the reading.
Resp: 8:02
